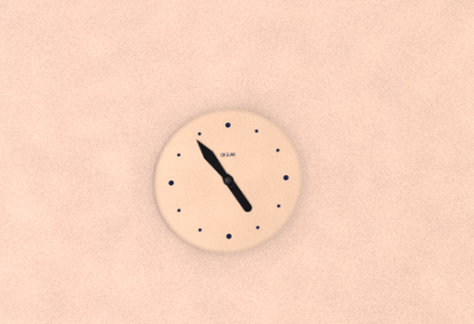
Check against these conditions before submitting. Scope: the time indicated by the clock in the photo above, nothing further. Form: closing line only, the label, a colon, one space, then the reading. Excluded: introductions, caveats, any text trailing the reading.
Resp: 4:54
